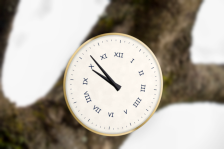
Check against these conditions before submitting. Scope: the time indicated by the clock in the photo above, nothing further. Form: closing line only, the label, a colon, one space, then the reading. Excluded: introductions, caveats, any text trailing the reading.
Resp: 9:52
